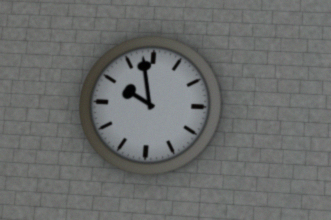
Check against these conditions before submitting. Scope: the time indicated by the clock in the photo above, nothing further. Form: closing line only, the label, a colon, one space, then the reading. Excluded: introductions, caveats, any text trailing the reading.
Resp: 9:58
